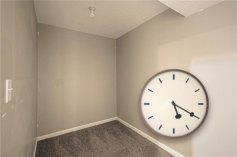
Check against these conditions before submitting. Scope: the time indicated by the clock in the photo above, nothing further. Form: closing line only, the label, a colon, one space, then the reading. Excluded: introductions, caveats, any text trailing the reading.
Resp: 5:20
